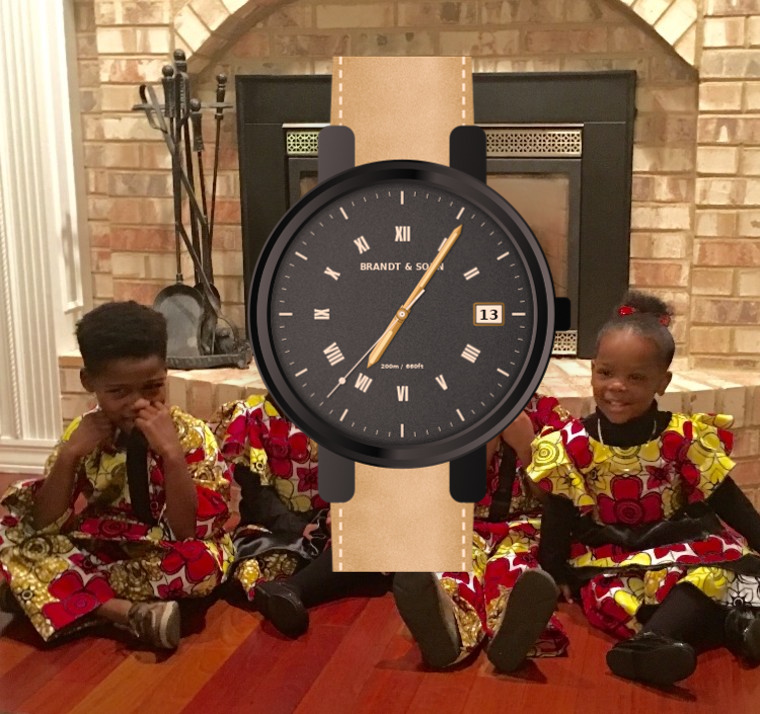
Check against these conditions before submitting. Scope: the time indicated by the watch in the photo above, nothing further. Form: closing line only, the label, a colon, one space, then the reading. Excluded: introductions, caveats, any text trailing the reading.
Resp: 7:05:37
